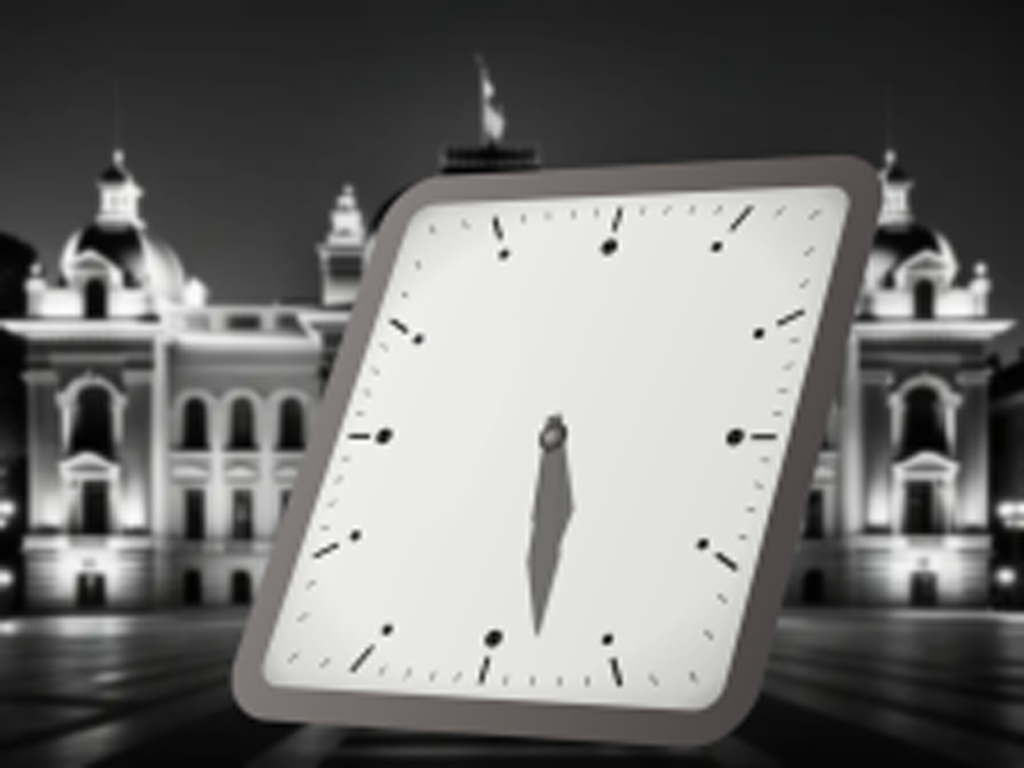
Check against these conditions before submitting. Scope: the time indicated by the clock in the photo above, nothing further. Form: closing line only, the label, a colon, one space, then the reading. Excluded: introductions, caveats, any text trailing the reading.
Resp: 5:28
